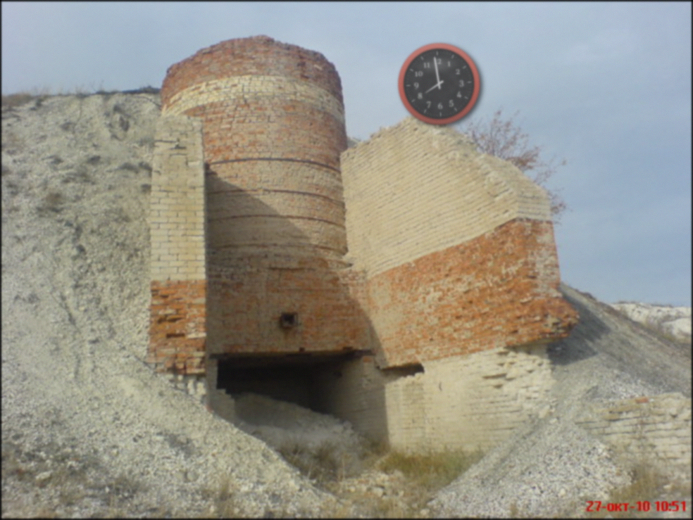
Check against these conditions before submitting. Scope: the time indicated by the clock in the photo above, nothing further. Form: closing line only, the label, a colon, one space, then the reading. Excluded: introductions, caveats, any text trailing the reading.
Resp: 7:59
